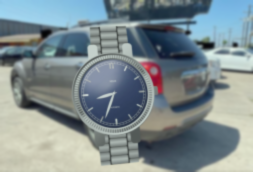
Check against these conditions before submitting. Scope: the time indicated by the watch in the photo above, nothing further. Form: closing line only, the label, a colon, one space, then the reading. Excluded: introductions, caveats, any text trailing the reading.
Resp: 8:34
